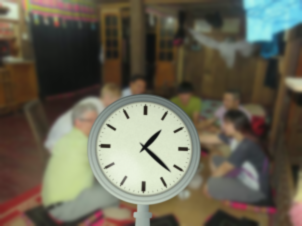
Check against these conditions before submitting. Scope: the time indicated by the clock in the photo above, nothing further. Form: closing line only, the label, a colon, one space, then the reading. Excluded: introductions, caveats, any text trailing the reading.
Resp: 1:22
